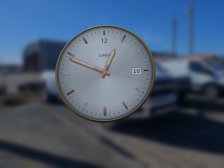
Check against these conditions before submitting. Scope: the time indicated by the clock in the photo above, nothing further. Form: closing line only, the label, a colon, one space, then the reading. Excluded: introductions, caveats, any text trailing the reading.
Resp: 12:49
